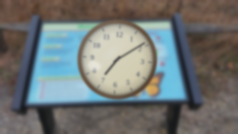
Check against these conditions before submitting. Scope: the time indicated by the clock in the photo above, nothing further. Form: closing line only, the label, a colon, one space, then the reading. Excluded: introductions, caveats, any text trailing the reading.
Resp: 7:09
